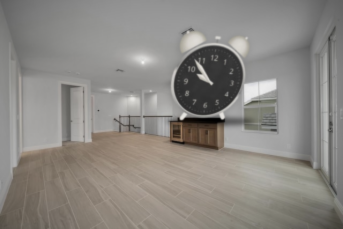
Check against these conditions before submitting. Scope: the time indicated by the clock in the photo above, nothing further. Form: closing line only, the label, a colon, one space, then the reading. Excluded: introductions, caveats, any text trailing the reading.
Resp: 9:53
